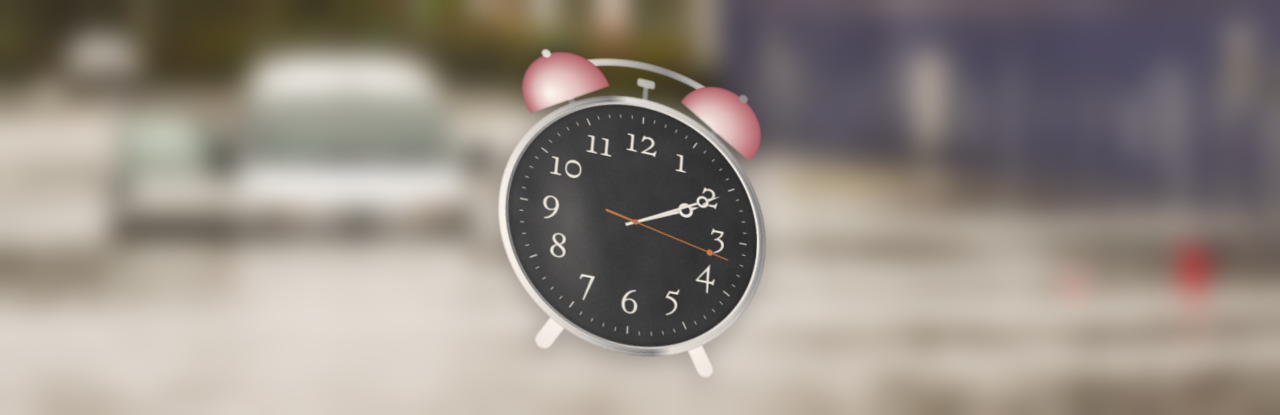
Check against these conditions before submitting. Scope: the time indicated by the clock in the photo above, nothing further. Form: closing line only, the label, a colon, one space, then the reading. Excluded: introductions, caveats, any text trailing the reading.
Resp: 2:10:17
